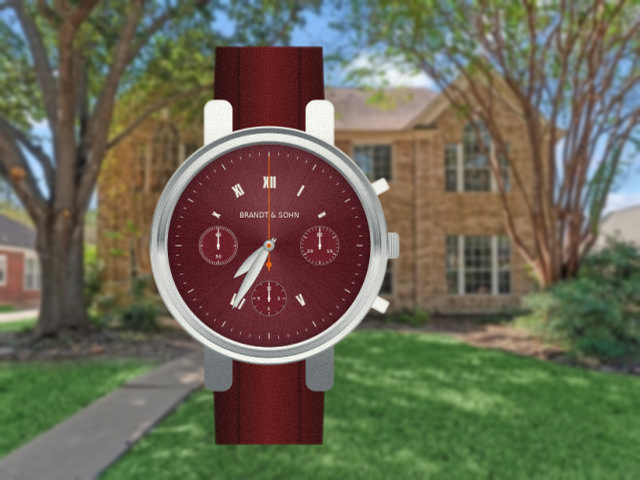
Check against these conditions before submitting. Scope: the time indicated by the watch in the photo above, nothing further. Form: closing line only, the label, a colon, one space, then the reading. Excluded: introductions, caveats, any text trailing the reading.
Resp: 7:35
